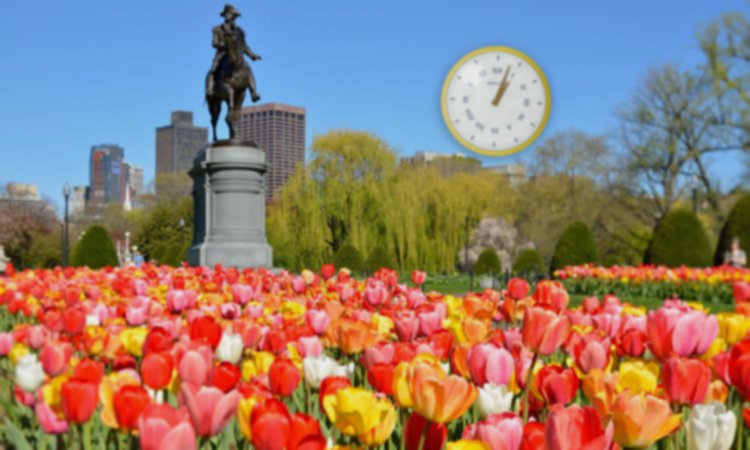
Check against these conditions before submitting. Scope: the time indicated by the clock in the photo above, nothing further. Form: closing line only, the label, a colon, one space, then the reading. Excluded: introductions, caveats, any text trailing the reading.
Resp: 1:03
